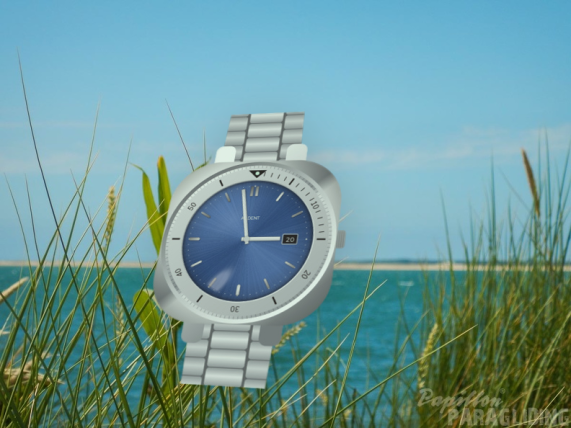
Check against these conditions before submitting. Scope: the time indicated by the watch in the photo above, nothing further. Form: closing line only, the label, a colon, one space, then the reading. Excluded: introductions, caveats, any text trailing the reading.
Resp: 2:58
